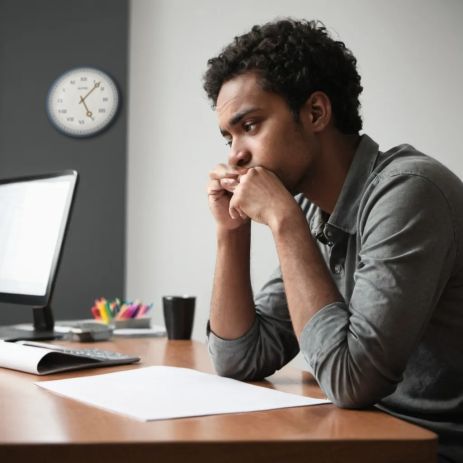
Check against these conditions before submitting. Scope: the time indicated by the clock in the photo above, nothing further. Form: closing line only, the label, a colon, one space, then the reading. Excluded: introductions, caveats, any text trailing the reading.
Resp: 5:07
